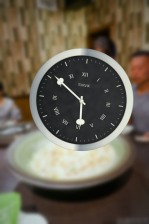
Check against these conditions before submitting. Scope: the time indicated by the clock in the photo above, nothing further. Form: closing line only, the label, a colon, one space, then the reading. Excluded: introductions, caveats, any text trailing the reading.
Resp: 5:51
